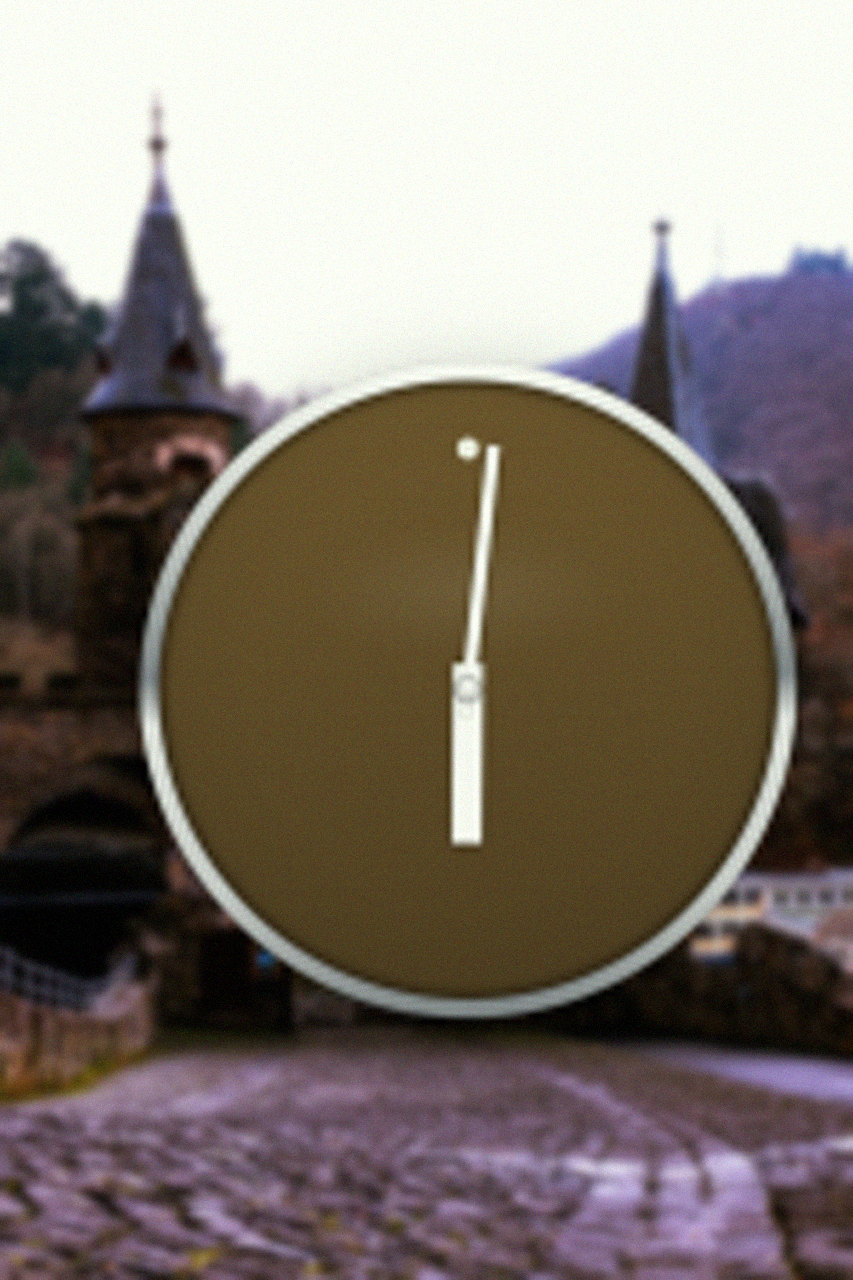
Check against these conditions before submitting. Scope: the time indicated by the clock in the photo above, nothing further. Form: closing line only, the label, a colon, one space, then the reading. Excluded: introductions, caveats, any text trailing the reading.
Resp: 6:01
